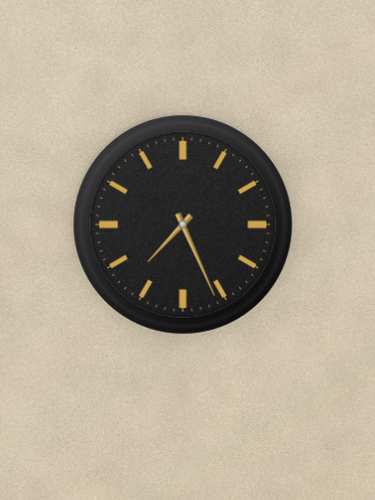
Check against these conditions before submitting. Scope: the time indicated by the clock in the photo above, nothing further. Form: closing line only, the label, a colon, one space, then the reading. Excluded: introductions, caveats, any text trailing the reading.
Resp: 7:26
